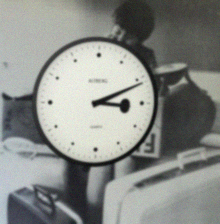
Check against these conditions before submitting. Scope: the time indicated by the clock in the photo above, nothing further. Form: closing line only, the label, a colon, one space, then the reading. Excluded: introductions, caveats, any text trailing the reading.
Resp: 3:11
